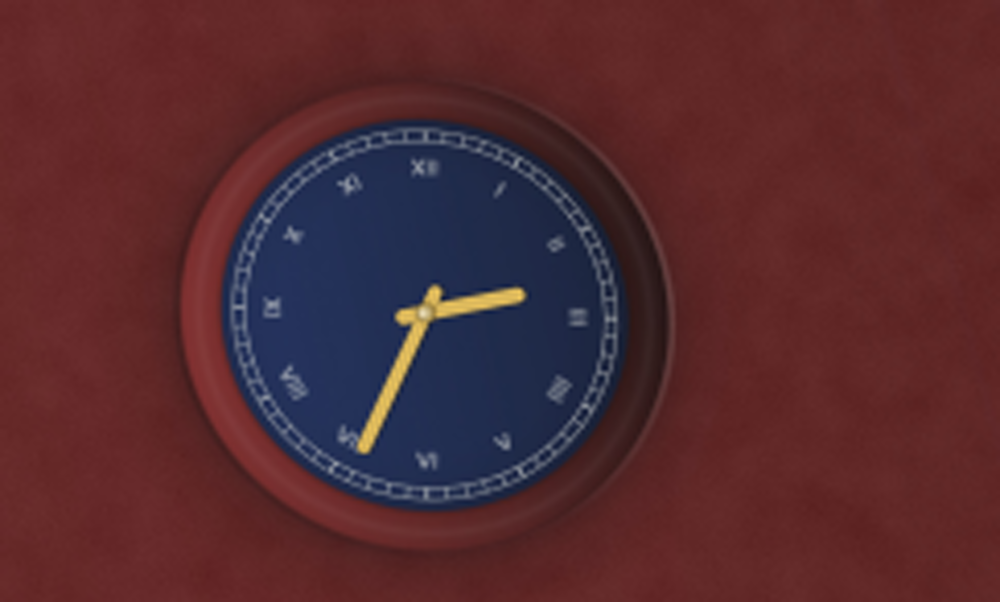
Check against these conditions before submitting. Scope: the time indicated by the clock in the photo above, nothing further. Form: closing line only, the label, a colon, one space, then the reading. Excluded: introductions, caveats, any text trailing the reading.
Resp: 2:34
